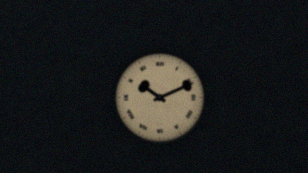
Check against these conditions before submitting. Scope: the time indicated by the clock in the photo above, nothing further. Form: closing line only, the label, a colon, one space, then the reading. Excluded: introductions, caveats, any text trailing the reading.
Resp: 10:11
